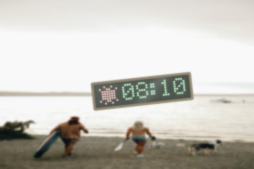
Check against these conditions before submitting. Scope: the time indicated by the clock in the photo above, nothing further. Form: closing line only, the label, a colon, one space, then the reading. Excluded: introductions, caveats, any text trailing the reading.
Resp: 8:10
